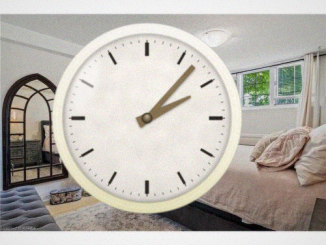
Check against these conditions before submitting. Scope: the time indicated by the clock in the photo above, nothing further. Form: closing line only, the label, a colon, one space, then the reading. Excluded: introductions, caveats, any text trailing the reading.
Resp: 2:07
